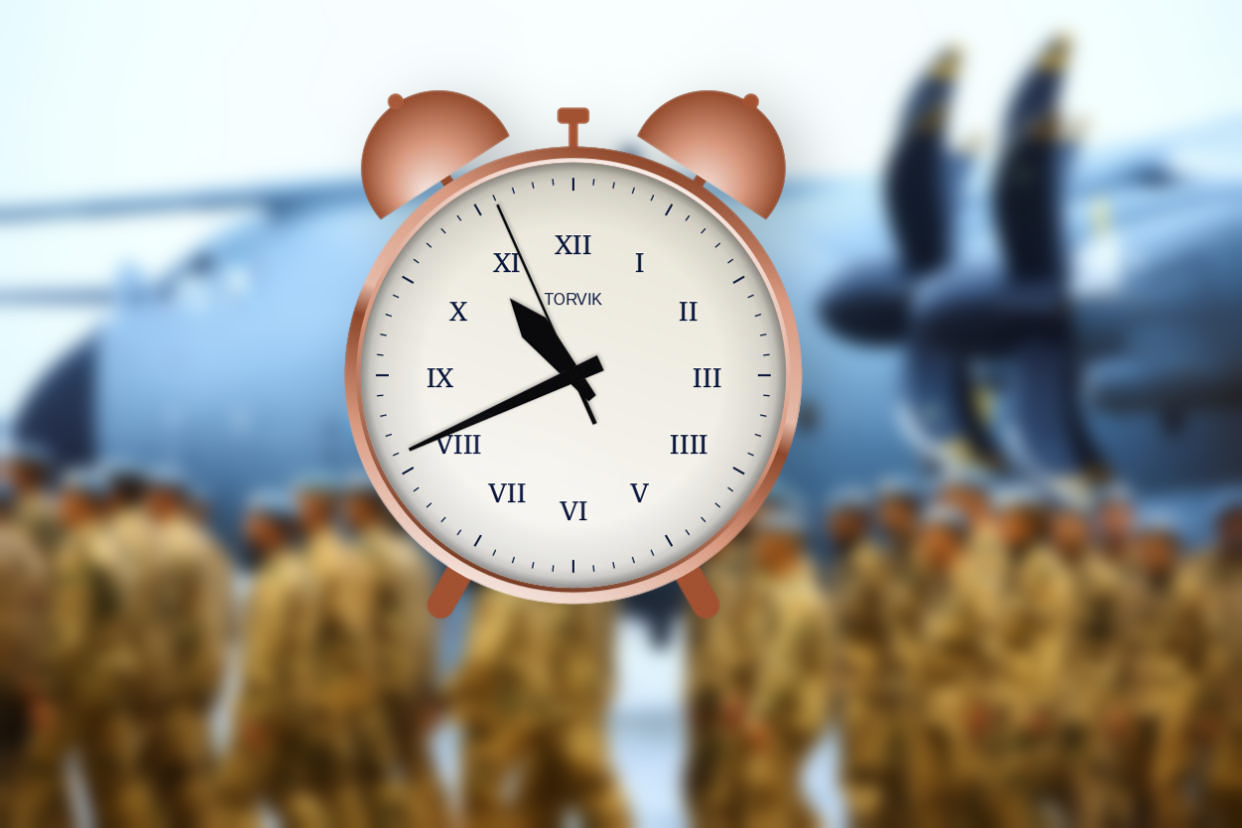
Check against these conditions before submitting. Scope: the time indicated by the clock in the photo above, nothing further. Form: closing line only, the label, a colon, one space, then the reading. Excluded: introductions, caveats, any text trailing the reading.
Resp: 10:40:56
